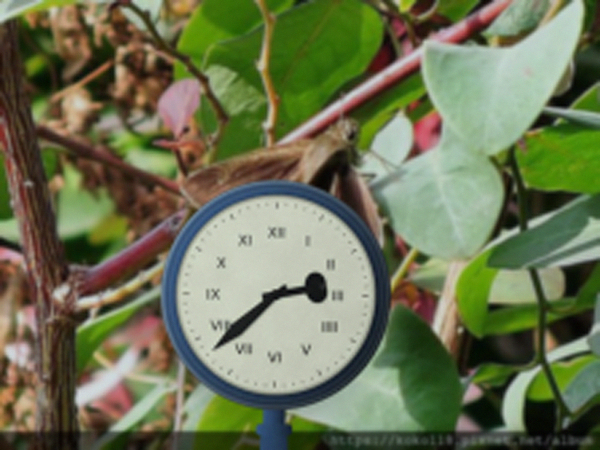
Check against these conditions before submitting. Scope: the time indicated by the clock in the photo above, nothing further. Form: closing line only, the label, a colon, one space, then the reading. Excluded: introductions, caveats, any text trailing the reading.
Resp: 2:38
